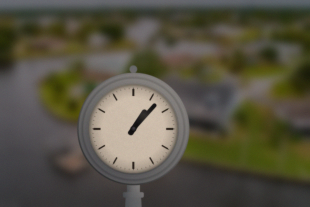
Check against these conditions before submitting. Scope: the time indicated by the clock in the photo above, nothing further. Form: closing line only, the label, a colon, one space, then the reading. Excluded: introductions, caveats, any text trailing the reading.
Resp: 1:07
